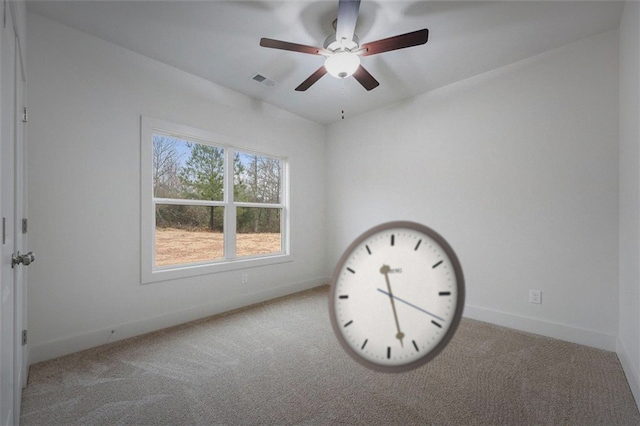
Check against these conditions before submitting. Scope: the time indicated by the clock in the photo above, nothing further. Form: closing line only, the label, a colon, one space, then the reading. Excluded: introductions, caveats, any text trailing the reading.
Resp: 11:27:19
